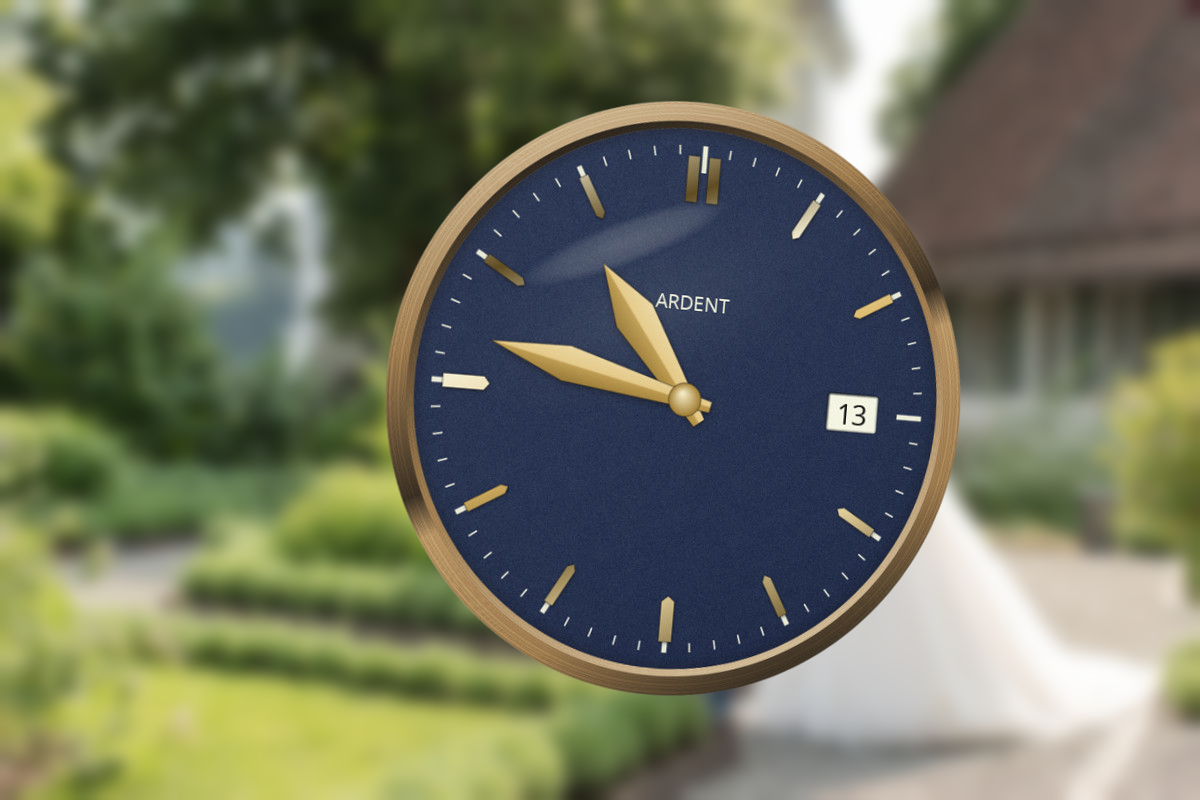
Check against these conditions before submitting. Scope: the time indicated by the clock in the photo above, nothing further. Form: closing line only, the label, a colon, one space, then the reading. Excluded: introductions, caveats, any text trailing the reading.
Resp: 10:47
